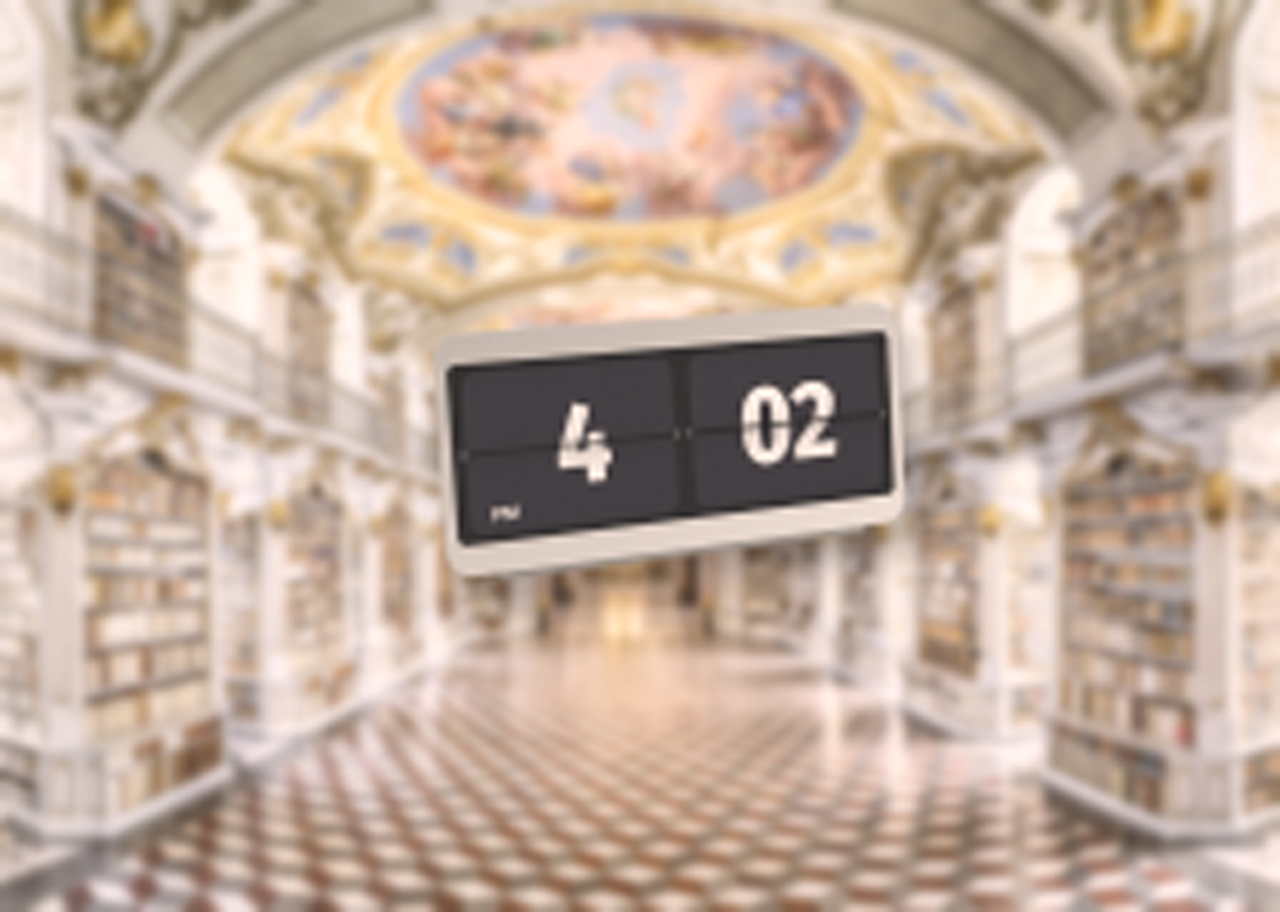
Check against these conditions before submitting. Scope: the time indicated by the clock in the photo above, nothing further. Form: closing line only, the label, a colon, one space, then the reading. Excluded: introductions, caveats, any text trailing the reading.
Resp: 4:02
